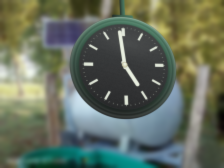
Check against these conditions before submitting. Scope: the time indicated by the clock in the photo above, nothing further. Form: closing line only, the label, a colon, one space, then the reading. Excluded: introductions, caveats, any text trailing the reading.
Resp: 4:59
